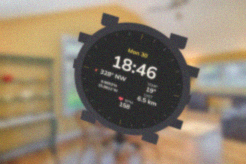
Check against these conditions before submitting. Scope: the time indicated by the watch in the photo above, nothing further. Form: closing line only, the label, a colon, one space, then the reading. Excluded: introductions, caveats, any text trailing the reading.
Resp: 18:46
